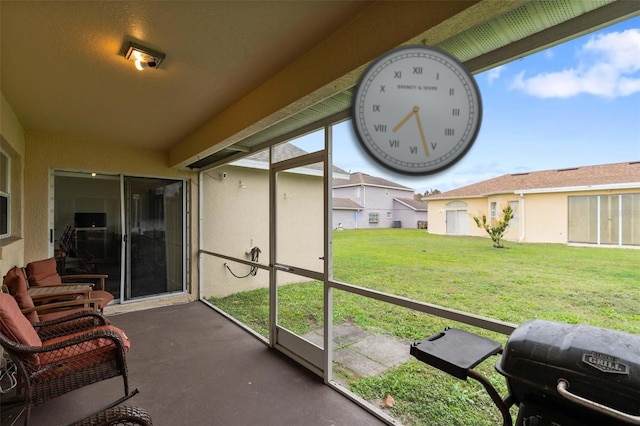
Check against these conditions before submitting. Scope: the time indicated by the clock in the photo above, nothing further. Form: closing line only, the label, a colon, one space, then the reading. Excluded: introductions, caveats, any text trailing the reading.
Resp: 7:27
